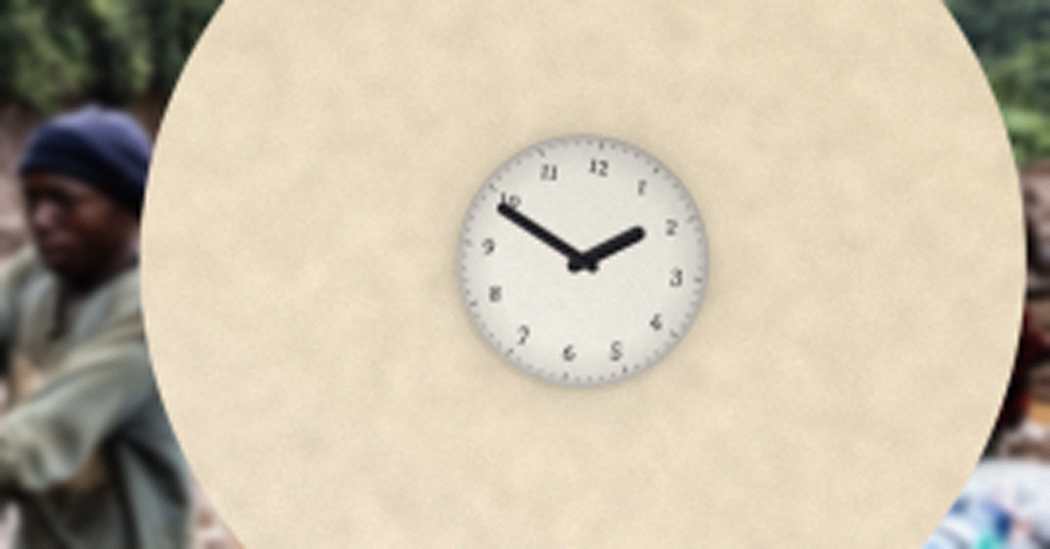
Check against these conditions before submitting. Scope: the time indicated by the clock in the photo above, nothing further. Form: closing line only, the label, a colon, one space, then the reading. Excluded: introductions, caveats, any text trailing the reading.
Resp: 1:49
